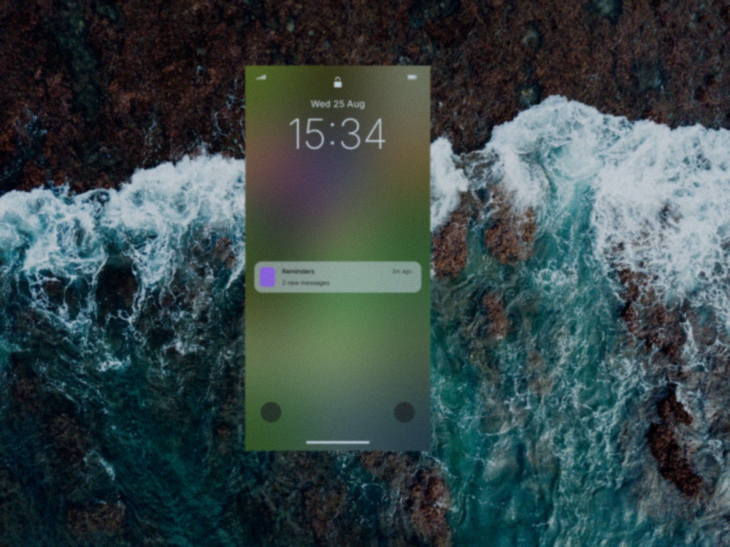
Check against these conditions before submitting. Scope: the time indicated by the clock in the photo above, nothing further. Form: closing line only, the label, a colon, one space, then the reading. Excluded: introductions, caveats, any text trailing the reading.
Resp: 15:34
